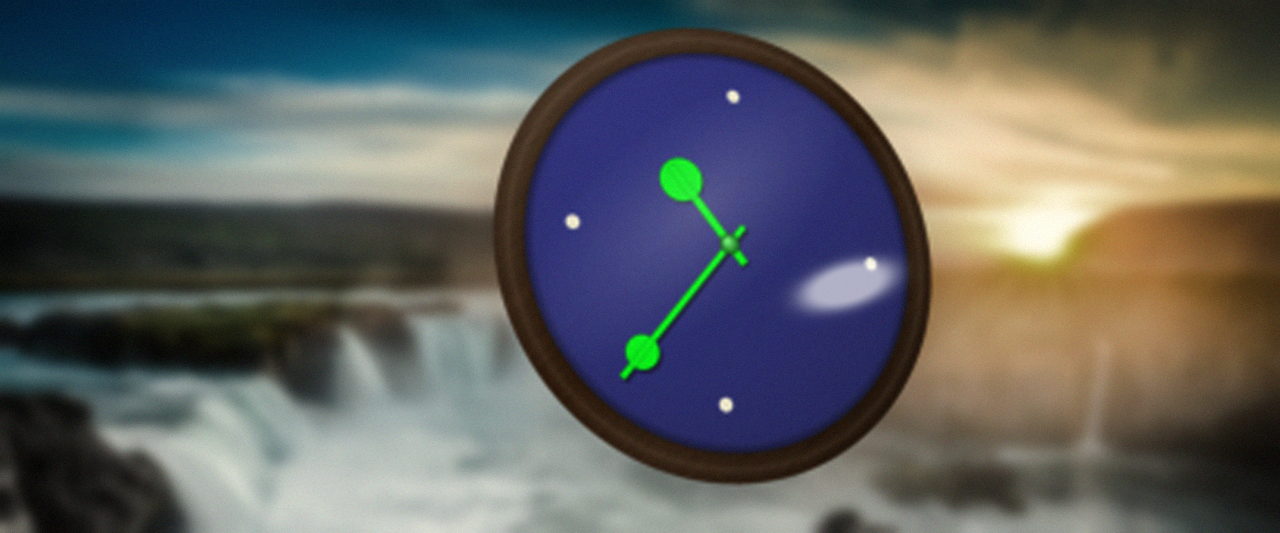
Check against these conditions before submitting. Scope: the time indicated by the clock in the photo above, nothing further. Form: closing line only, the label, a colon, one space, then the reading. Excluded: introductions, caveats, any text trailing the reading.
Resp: 10:36
